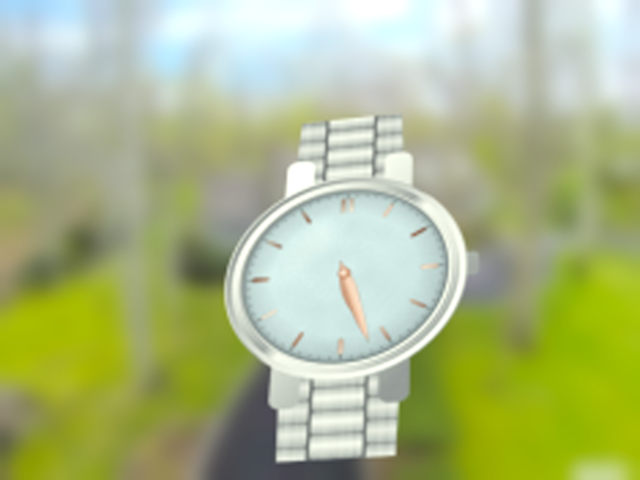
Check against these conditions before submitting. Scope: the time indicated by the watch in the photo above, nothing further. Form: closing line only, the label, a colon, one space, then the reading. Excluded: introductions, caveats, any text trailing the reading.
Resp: 5:27
